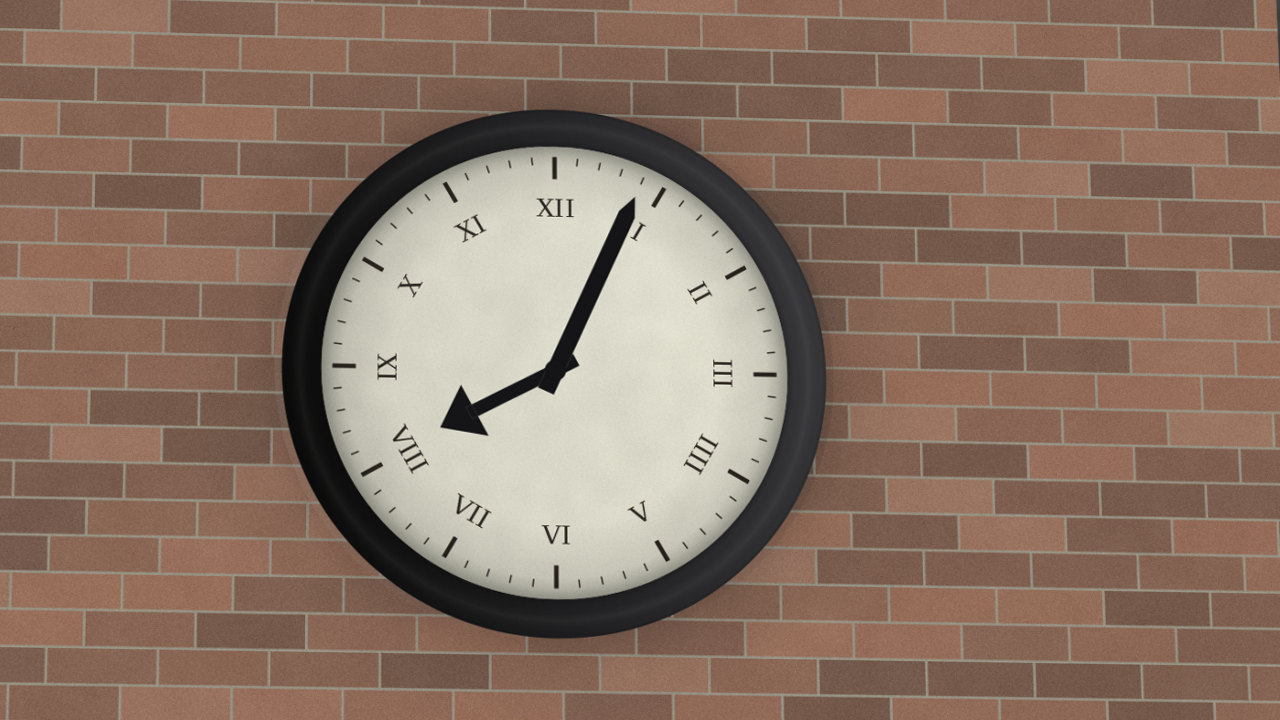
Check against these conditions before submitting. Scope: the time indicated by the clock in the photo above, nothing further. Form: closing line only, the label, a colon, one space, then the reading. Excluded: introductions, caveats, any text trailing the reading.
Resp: 8:04
